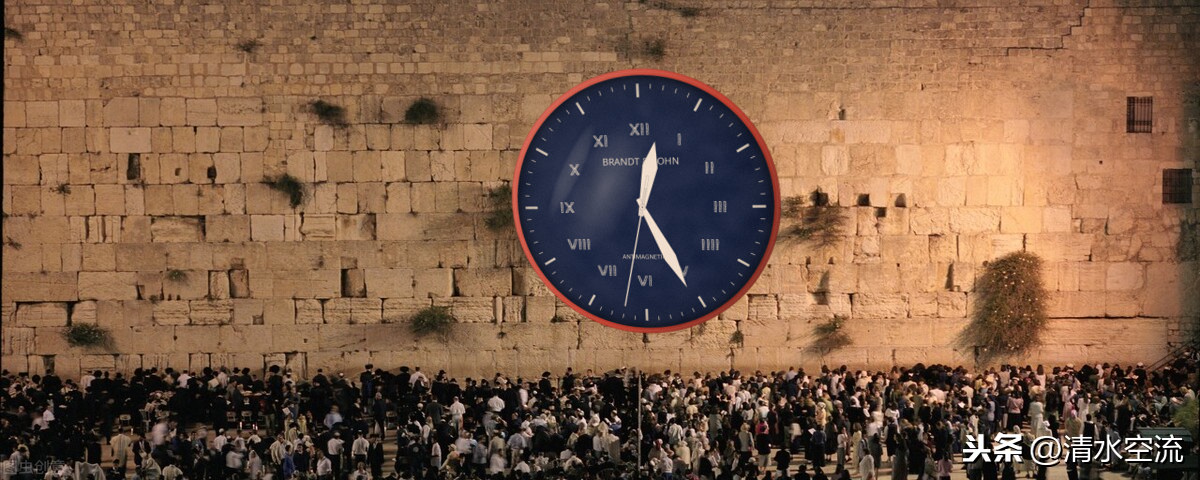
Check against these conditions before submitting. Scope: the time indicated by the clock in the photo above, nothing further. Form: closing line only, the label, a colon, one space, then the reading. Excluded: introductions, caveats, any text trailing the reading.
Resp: 12:25:32
